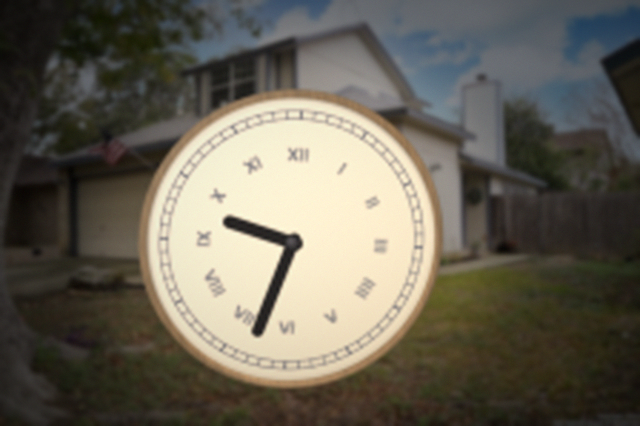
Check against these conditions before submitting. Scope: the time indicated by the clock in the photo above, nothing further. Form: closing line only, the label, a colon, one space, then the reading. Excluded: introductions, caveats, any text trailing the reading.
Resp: 9:33
